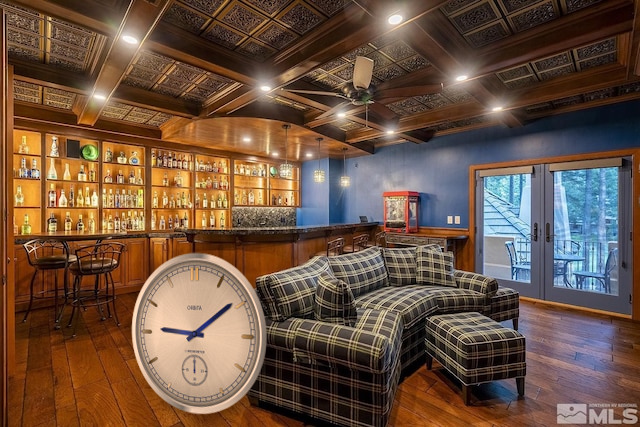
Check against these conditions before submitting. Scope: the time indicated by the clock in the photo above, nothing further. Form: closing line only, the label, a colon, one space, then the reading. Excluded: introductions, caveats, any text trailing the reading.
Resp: 9:09
